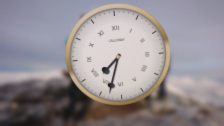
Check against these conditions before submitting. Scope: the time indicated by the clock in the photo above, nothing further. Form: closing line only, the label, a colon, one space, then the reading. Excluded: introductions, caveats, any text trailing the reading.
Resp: 7:33
